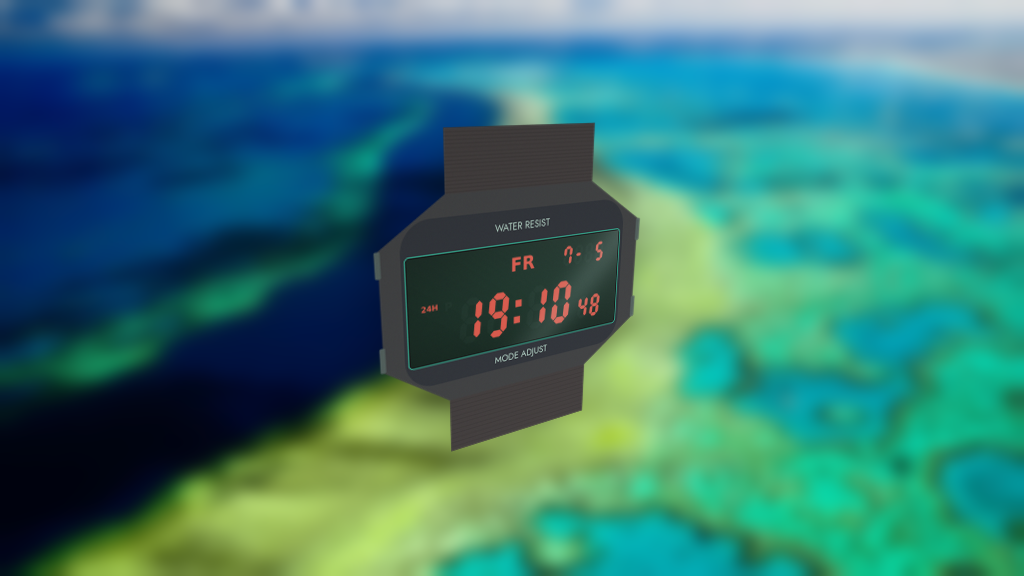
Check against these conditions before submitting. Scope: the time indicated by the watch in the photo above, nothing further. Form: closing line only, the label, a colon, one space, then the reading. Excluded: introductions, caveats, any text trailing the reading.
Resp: 19:10:48
